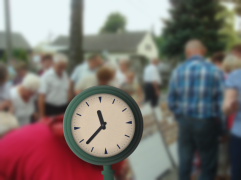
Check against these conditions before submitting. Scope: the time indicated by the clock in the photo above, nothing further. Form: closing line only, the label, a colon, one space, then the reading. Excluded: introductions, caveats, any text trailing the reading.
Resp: 11:38
